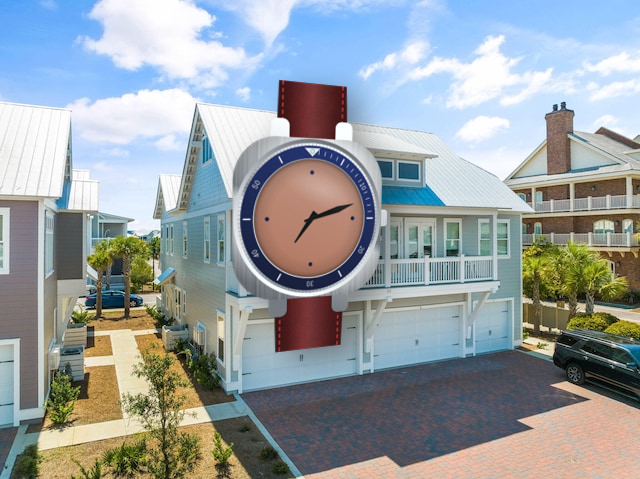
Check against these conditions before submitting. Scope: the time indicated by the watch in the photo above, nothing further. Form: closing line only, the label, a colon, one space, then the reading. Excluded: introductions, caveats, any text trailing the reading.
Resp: 7:12
